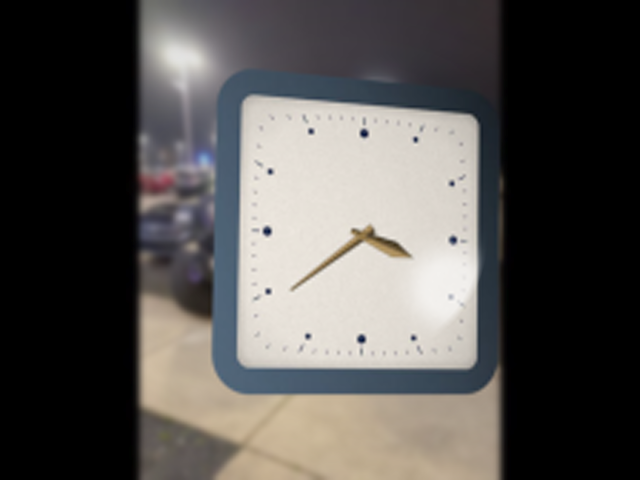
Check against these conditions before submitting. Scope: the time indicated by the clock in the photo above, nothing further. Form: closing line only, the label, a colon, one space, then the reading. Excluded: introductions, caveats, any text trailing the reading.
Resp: 3:39
